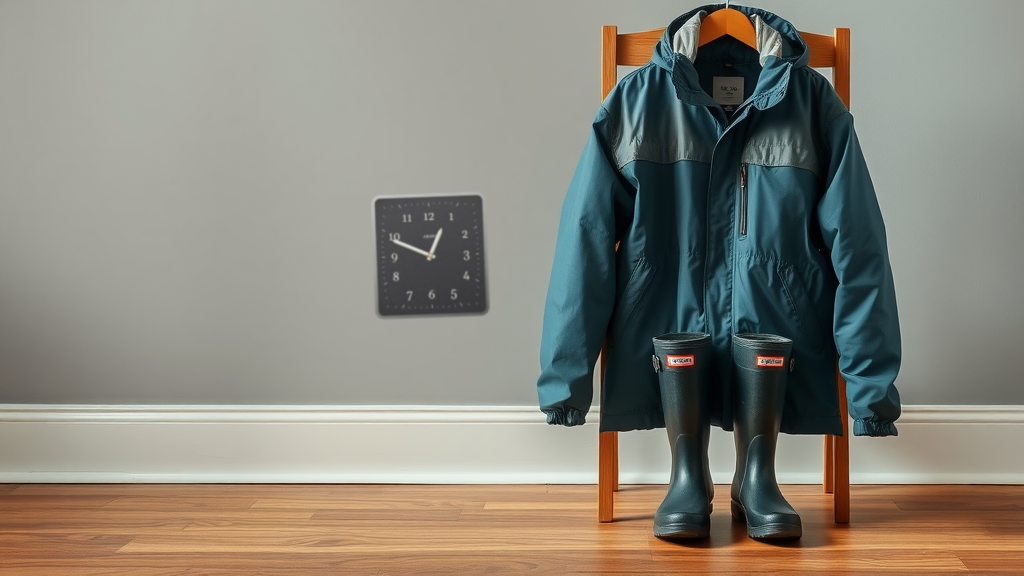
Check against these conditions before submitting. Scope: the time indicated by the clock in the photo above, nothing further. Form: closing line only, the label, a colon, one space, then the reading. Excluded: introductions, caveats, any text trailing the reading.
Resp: 12:49
